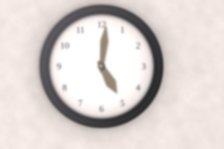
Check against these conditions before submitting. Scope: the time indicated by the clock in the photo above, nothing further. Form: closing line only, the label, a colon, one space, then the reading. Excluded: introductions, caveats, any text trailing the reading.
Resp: 5:01
